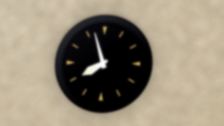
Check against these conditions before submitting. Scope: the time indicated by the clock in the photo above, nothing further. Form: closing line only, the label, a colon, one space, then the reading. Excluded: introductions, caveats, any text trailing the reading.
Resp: 7:57
